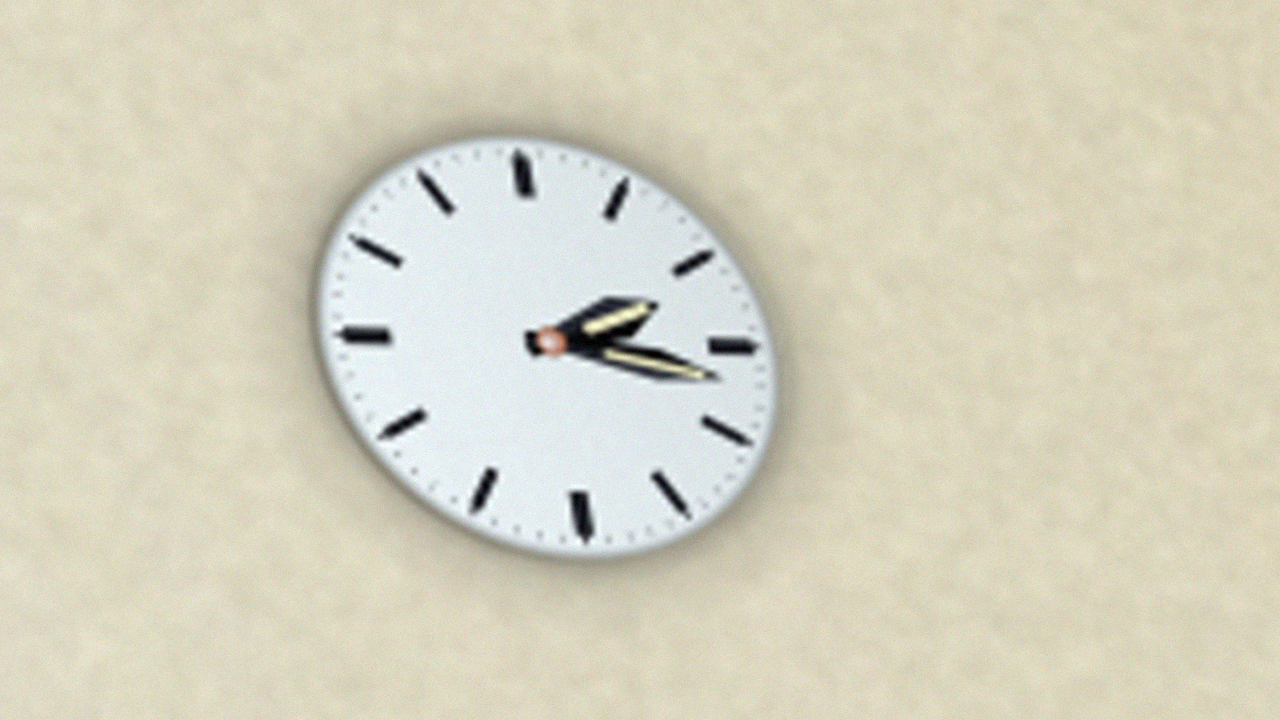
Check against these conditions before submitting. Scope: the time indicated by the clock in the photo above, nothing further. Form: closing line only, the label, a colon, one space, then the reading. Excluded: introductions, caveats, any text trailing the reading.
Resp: 2:17
